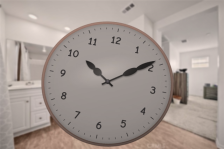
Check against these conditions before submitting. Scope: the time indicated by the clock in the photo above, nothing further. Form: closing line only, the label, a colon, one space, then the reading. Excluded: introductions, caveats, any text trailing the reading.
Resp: 10:09
